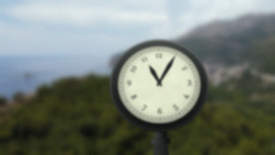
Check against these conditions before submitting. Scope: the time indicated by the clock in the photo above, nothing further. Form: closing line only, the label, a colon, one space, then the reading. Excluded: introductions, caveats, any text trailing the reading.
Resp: 11:05
